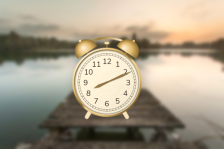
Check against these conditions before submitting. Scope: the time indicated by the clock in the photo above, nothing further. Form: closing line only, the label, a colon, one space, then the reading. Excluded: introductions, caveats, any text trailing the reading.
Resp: 8:11
